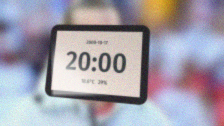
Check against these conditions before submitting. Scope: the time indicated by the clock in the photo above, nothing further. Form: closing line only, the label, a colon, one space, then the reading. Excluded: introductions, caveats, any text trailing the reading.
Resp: 20:00
